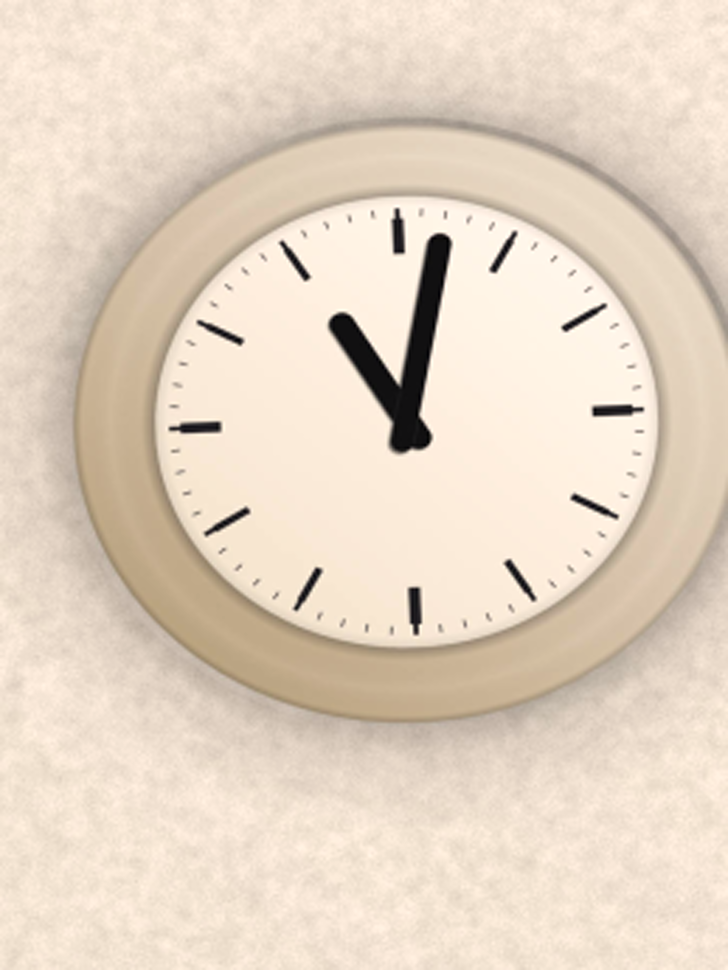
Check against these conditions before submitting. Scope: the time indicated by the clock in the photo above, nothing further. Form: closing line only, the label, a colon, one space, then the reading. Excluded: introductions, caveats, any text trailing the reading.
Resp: 11:02
